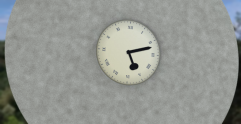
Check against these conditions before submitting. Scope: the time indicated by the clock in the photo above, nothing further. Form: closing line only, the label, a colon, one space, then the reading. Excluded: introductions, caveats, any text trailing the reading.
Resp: 5:12
